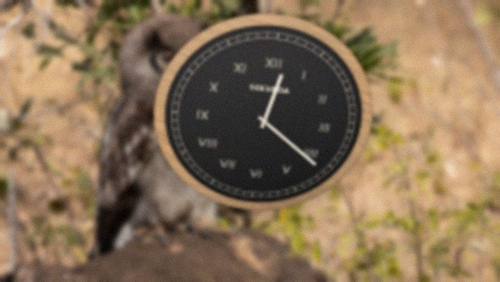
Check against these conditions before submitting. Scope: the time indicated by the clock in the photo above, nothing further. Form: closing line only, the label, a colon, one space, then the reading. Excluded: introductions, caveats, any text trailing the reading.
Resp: 12:21
